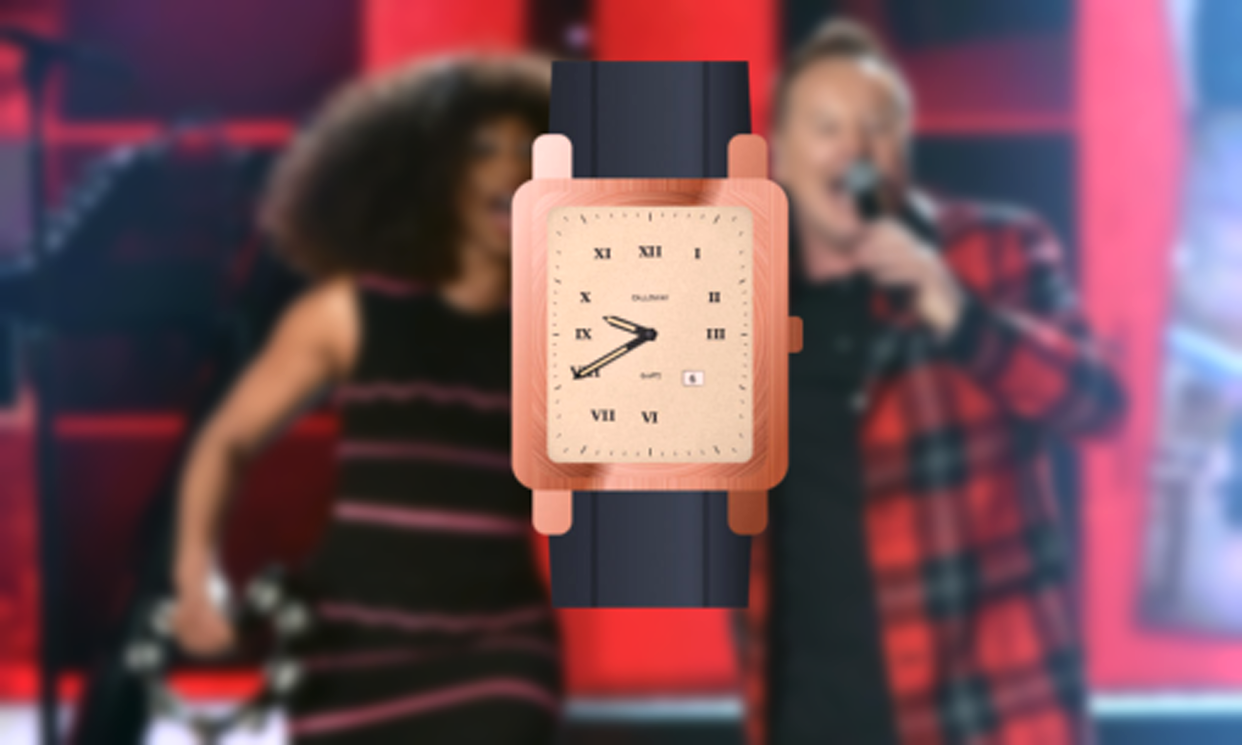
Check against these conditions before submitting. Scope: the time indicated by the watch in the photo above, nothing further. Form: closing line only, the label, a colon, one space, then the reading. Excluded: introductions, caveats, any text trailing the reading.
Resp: 9:40
